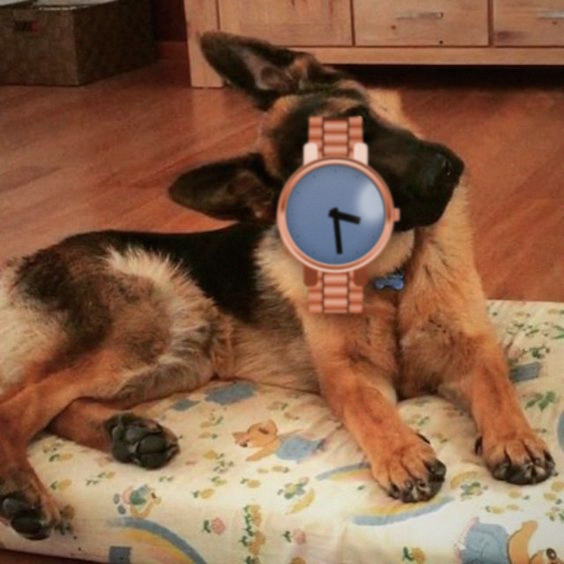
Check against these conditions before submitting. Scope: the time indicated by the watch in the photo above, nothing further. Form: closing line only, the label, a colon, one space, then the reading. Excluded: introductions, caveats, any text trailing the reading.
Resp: 3:29
